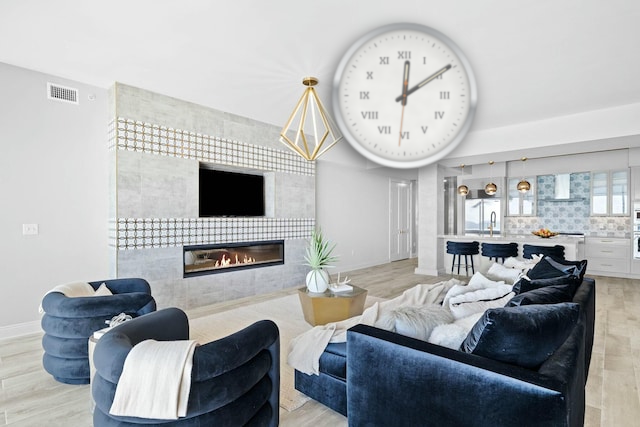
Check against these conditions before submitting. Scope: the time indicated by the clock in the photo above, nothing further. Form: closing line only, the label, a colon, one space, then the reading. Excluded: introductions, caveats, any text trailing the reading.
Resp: 12:09:31
